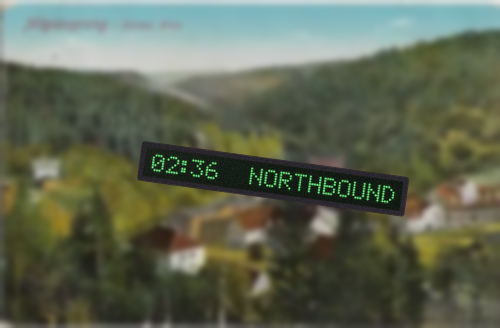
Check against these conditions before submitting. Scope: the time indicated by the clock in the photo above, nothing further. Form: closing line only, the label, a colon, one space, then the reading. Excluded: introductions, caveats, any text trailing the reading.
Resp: 2:36
